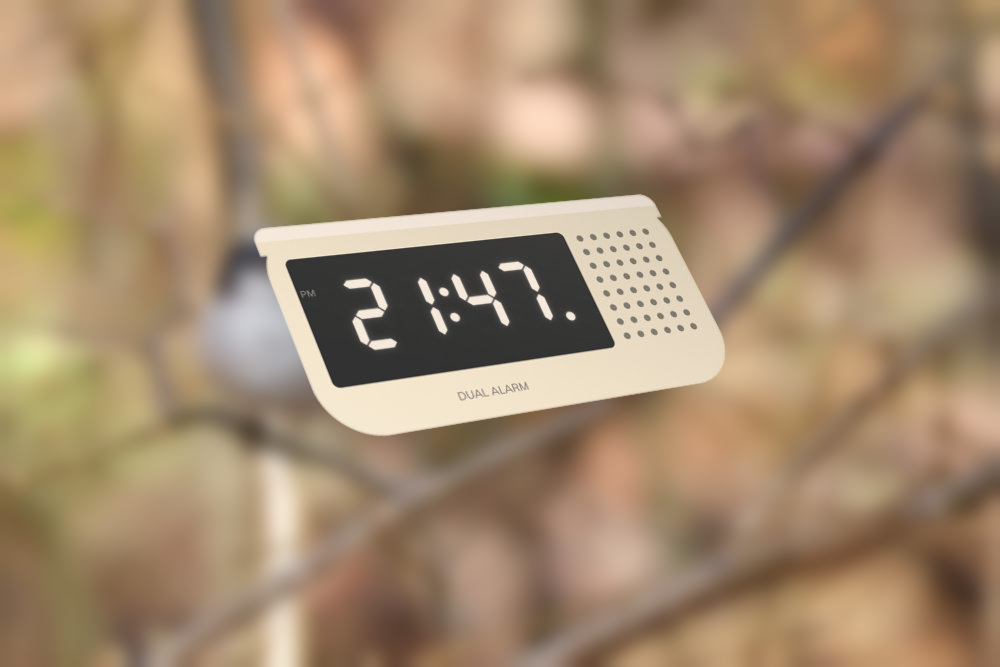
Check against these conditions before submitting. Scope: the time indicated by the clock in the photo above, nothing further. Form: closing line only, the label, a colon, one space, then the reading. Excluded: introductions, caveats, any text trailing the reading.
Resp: 21:47
